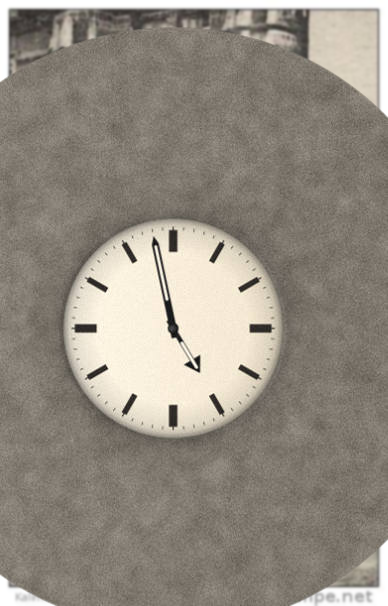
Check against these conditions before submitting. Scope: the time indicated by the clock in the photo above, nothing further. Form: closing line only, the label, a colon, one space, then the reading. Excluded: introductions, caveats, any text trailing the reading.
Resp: 4:58
